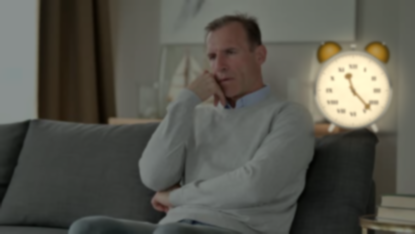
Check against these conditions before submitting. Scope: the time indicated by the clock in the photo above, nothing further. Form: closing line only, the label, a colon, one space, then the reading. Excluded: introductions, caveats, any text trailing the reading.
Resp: 11:23
